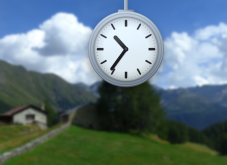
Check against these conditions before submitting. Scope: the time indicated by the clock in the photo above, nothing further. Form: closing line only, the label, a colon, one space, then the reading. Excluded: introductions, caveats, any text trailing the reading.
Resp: 10:36
